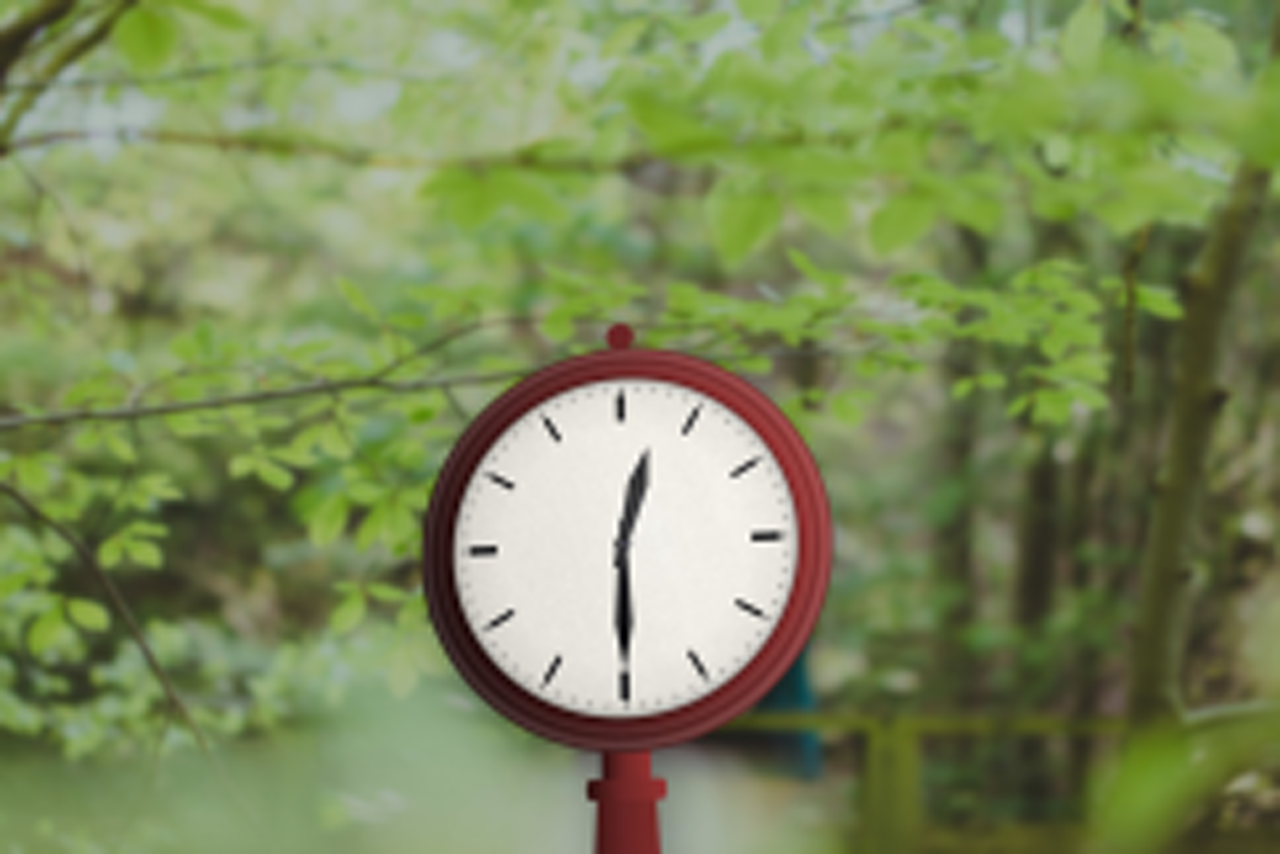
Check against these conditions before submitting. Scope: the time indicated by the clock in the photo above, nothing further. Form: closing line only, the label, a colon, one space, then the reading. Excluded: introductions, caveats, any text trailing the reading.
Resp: 12:30
